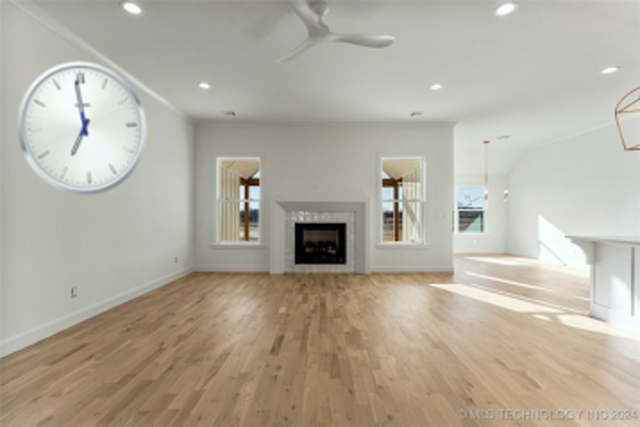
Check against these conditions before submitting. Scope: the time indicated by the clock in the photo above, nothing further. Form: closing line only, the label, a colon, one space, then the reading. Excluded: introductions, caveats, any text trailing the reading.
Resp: 6:59
